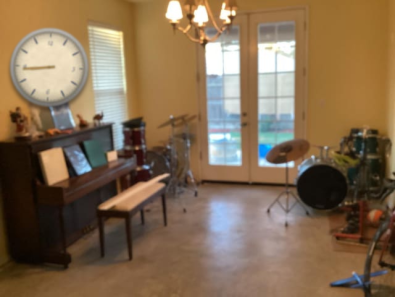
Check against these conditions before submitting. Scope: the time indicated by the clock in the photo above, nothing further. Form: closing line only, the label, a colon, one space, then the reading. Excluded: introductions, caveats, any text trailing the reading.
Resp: 8:44
